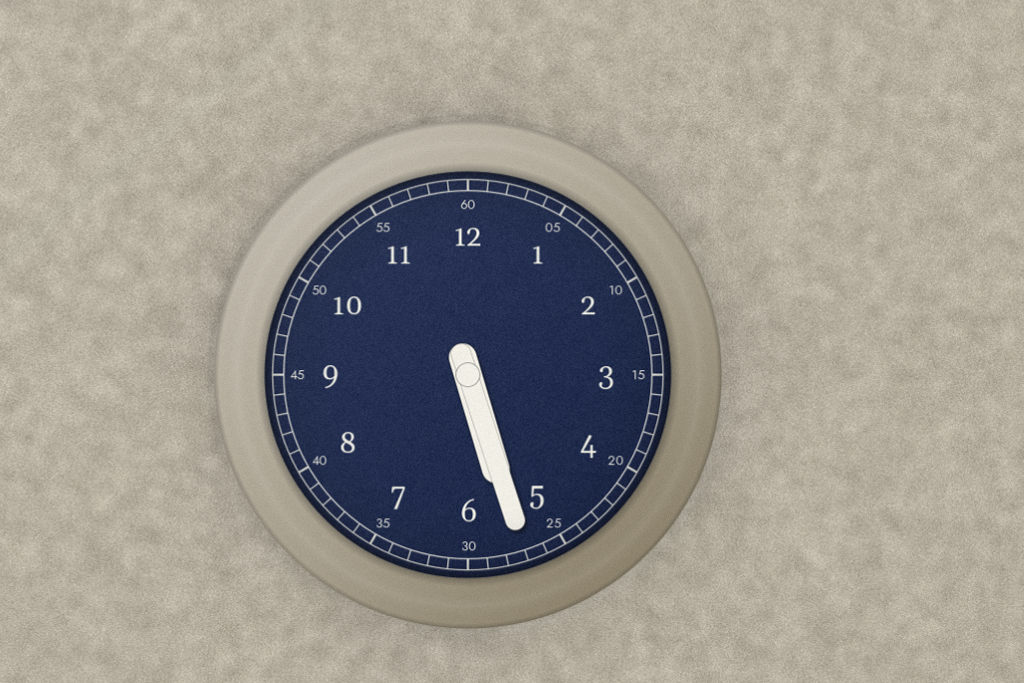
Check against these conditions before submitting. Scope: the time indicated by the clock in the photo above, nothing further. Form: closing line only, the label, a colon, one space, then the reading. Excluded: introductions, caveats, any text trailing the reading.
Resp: 5:27
